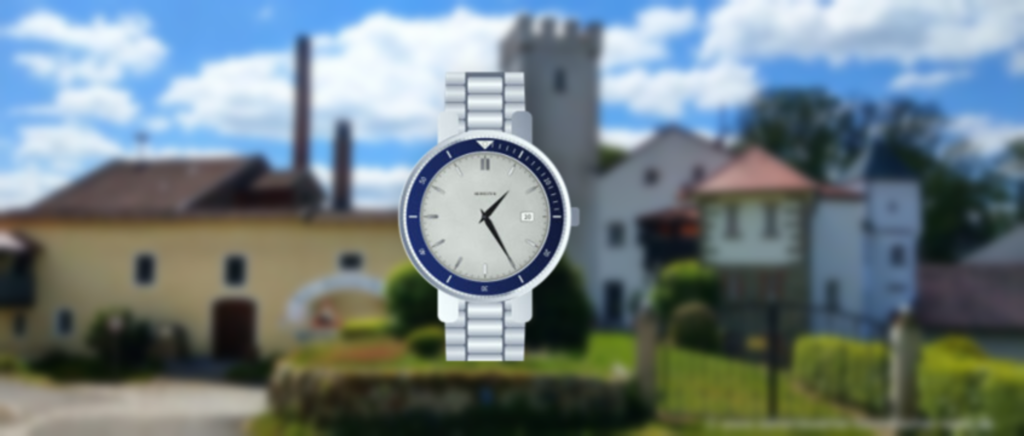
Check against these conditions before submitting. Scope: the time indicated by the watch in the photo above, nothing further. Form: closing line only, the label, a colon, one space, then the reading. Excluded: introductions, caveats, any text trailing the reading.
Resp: 1:25
